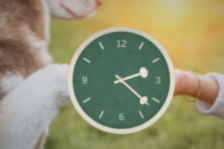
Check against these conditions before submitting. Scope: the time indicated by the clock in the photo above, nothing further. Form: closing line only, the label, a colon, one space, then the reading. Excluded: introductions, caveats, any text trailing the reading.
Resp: 2:22
